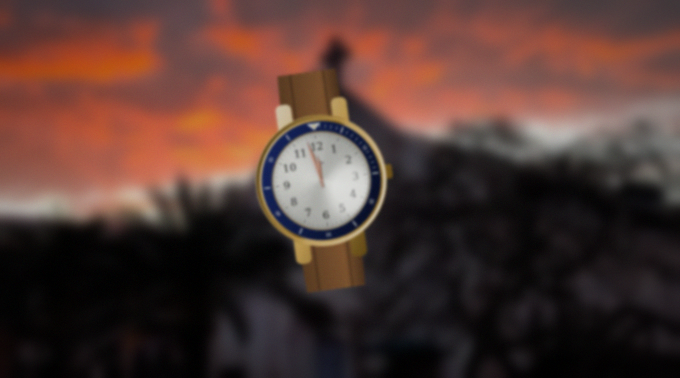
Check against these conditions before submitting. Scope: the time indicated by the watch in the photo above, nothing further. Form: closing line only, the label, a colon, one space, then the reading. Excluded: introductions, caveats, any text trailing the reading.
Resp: 11:58
